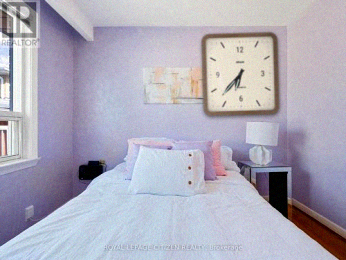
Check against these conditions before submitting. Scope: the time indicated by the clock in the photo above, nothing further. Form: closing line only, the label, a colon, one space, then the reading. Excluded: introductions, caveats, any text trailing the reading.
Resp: 6:37
